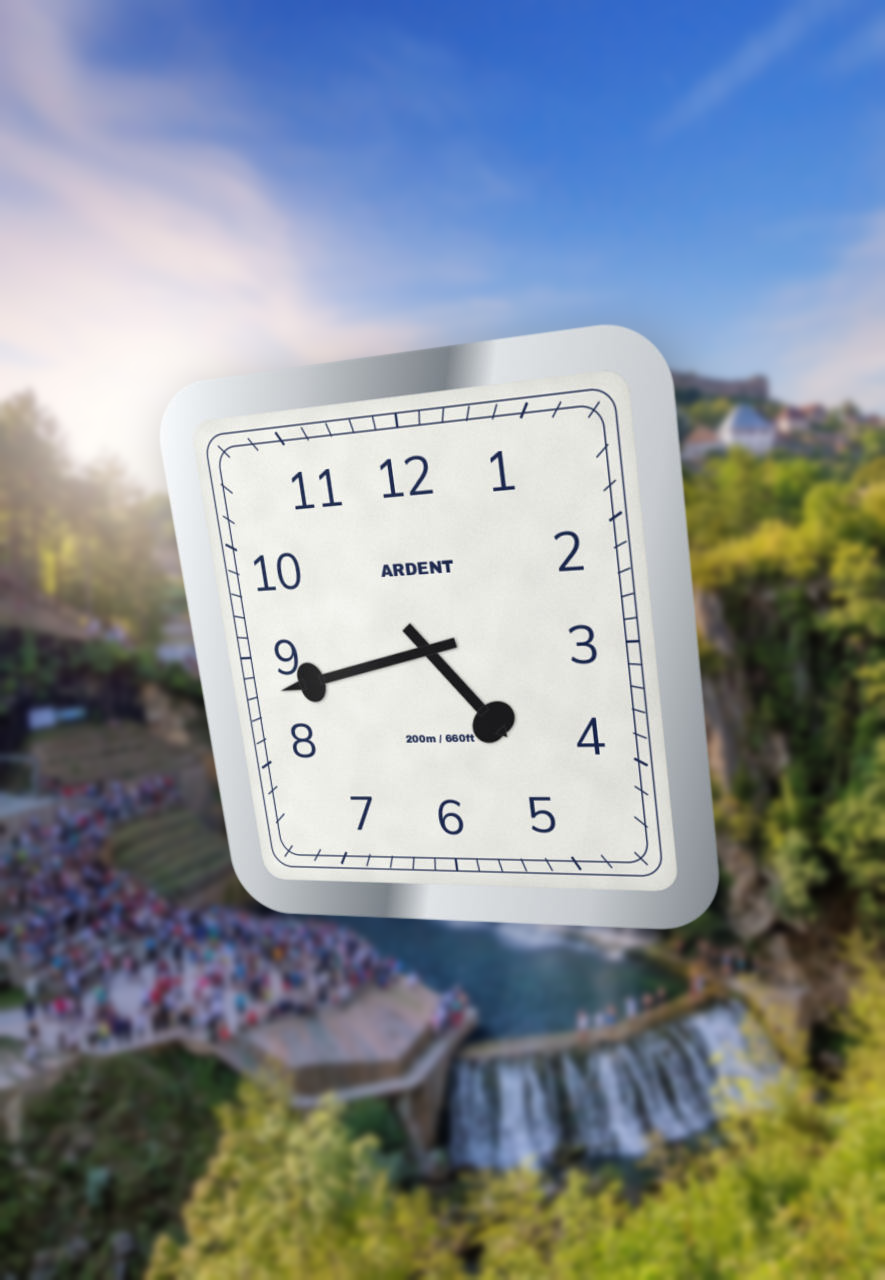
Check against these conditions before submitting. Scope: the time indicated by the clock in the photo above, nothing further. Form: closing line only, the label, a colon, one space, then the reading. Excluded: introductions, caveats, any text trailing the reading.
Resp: 4:43
